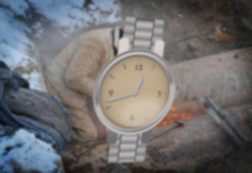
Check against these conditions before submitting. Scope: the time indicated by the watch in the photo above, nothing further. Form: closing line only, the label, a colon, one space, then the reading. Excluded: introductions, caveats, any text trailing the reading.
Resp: 12:42
